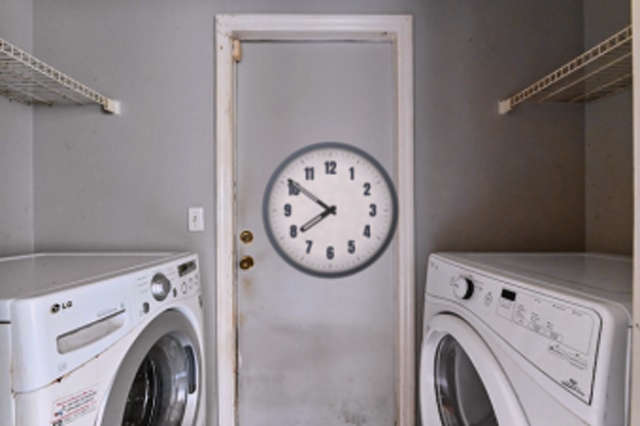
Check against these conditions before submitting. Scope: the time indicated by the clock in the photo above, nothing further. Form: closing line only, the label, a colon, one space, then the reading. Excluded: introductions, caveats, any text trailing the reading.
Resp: 7:51
